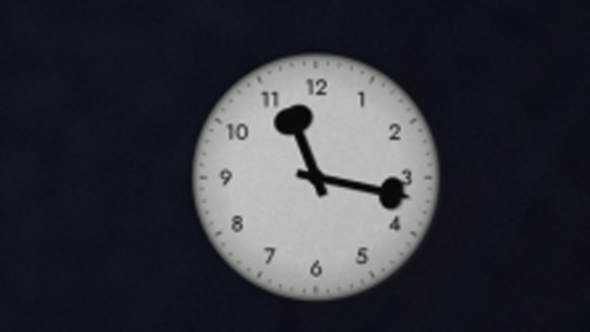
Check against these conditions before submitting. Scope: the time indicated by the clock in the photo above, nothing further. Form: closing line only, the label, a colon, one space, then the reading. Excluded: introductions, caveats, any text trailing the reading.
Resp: 11:17
